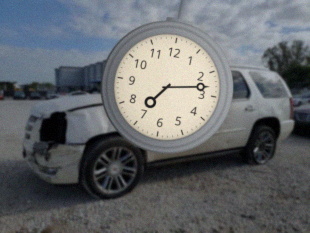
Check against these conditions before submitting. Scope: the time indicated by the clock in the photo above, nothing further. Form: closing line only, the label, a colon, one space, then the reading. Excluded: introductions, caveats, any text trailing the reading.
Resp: 7:13
